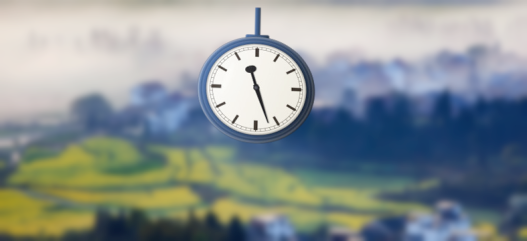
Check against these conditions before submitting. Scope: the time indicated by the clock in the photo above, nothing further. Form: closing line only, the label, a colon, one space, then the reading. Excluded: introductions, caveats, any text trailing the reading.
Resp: 11:27
